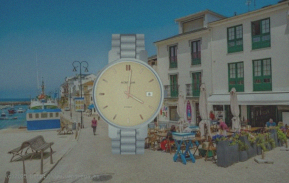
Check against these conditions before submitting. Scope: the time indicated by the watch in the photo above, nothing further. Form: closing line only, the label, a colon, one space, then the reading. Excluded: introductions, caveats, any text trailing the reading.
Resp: 4:01
